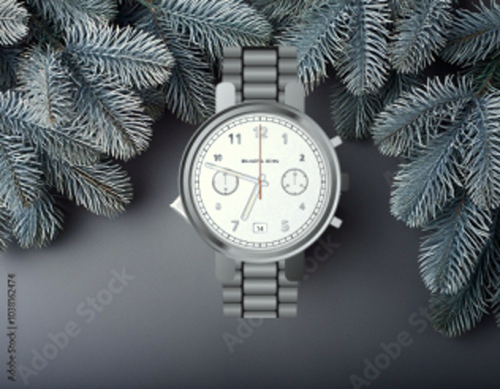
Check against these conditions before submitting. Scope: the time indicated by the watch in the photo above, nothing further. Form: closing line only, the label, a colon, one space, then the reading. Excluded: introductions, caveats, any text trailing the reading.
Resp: 6:48
